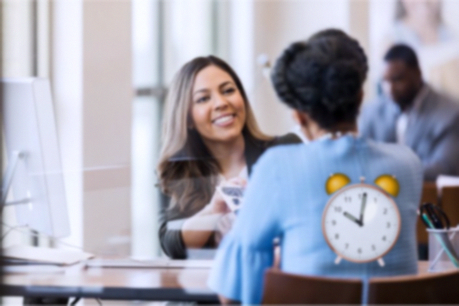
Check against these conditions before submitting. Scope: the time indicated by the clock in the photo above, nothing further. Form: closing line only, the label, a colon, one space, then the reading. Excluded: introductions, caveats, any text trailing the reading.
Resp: 10:01
